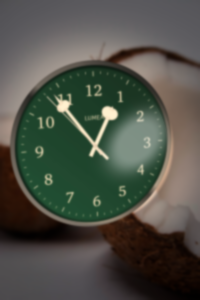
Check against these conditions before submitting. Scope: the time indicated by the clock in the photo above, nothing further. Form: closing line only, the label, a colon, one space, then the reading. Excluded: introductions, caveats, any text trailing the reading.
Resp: 12:53:53
